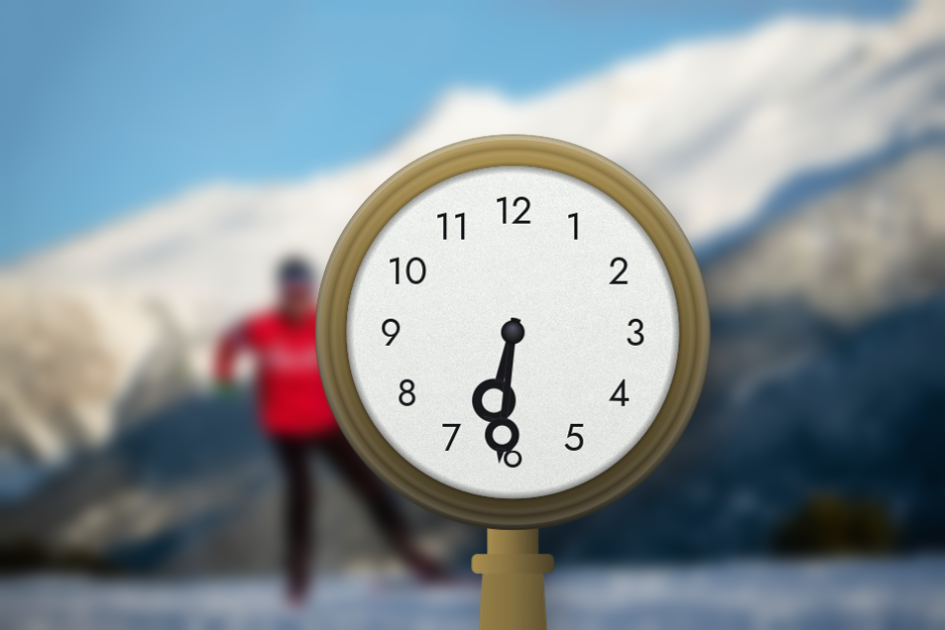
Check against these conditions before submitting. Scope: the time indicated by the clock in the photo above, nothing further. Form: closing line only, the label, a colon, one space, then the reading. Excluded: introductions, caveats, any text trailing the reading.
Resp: 6:31
